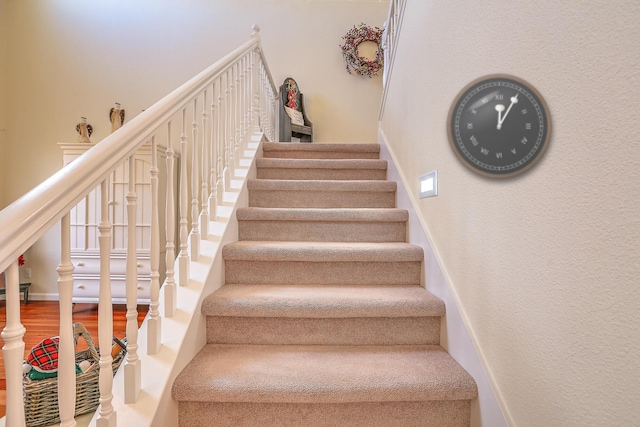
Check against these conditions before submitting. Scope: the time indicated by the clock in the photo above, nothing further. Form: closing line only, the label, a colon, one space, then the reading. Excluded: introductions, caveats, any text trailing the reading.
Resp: 12:05
